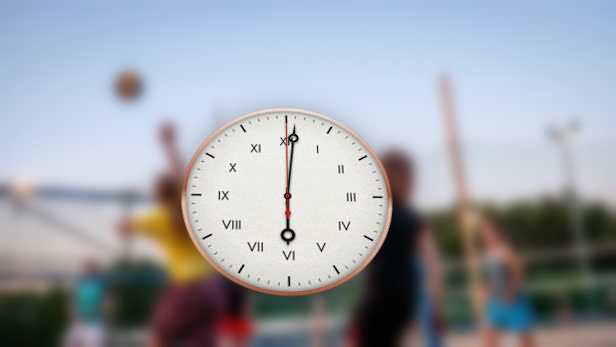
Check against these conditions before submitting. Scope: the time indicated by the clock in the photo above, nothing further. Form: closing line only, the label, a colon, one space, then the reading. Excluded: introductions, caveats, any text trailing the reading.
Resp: 6:01:00
